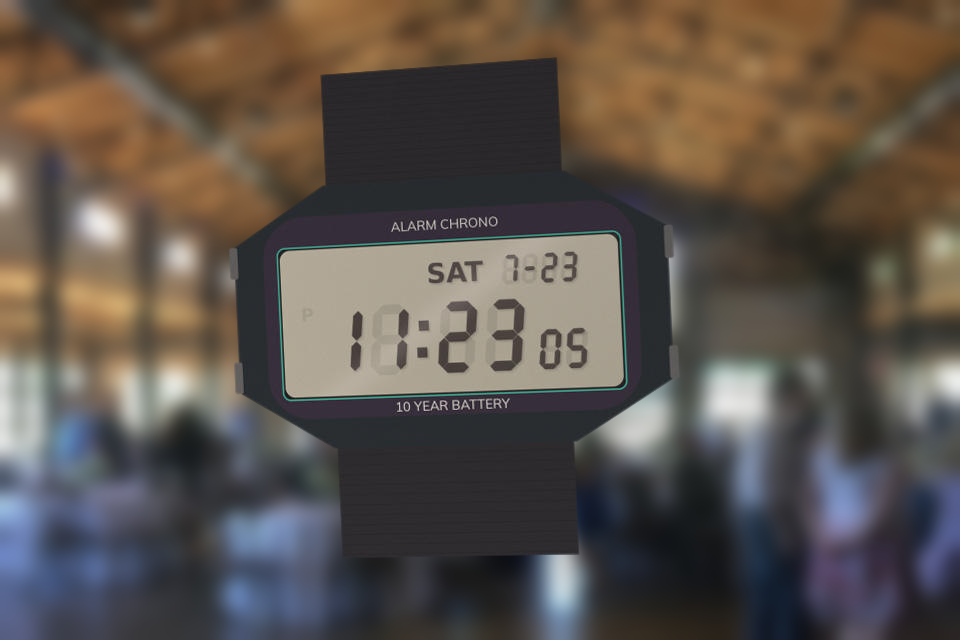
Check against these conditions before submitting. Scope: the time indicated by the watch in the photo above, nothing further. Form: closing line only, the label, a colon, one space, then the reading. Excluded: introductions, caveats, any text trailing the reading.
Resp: 11:23:05
